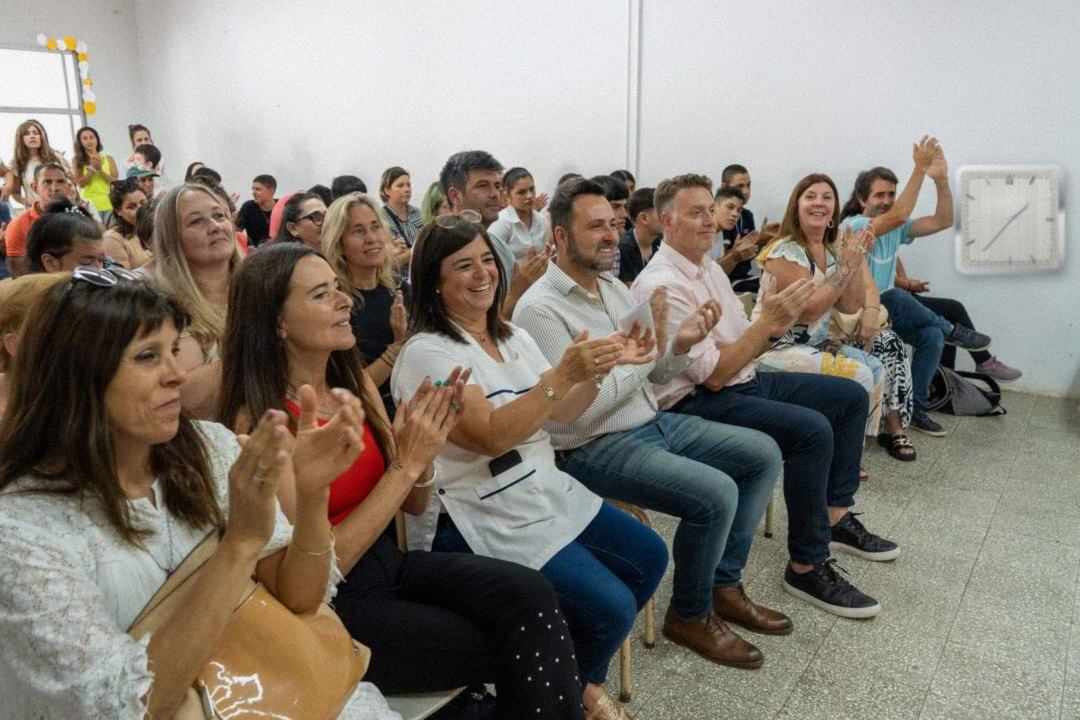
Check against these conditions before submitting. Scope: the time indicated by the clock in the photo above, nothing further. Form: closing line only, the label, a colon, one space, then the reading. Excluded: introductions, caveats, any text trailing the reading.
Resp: 1:37
